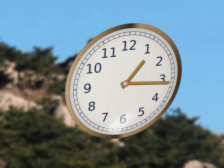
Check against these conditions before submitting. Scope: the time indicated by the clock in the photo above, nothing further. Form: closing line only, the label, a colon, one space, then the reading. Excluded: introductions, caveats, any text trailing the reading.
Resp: 1:16
